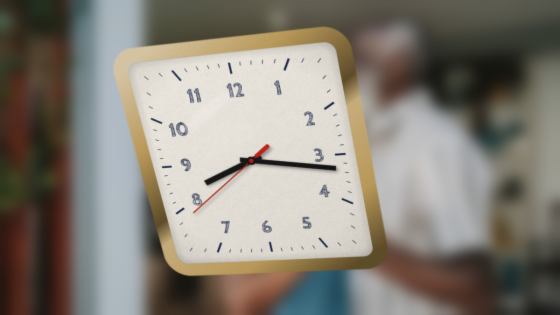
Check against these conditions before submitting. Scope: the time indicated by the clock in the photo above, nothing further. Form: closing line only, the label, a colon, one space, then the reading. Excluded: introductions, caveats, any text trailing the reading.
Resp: 8:16:39
